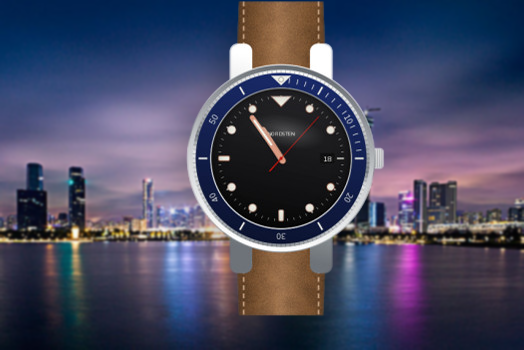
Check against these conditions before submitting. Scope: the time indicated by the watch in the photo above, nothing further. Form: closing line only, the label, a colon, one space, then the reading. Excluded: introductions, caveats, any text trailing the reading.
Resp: 10:54:07
